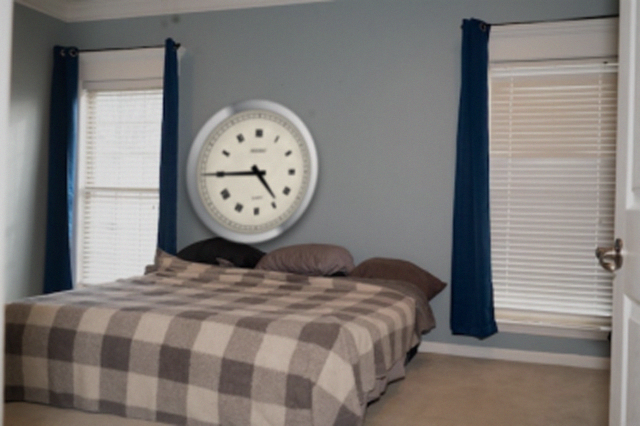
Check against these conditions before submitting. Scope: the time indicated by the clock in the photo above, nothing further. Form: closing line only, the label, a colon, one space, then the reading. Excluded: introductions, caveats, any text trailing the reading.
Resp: 4:45
